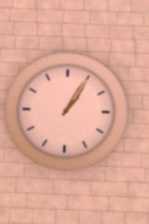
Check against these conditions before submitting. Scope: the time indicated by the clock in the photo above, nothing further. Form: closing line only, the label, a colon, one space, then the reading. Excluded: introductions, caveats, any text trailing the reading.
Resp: 1:05
